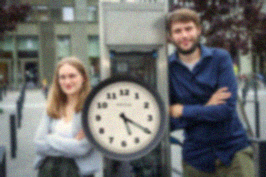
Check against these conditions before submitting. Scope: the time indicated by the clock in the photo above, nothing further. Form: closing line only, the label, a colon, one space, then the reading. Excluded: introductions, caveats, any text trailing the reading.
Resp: 5:20
